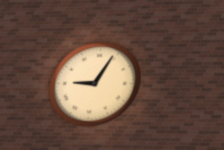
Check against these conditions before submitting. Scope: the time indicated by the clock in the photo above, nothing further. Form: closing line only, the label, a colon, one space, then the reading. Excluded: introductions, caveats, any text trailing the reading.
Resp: 9:04
